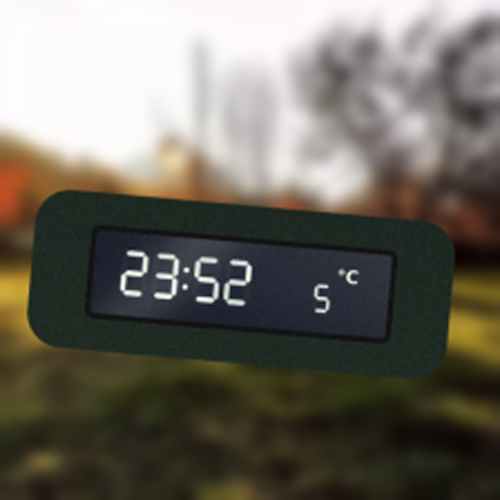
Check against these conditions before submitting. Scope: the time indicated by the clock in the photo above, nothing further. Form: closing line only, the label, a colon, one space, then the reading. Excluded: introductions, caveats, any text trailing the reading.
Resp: 23:52
